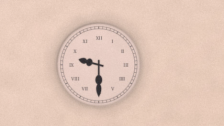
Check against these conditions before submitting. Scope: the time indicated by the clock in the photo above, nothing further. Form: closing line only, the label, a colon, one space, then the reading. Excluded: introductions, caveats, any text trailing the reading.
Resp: 9:30
